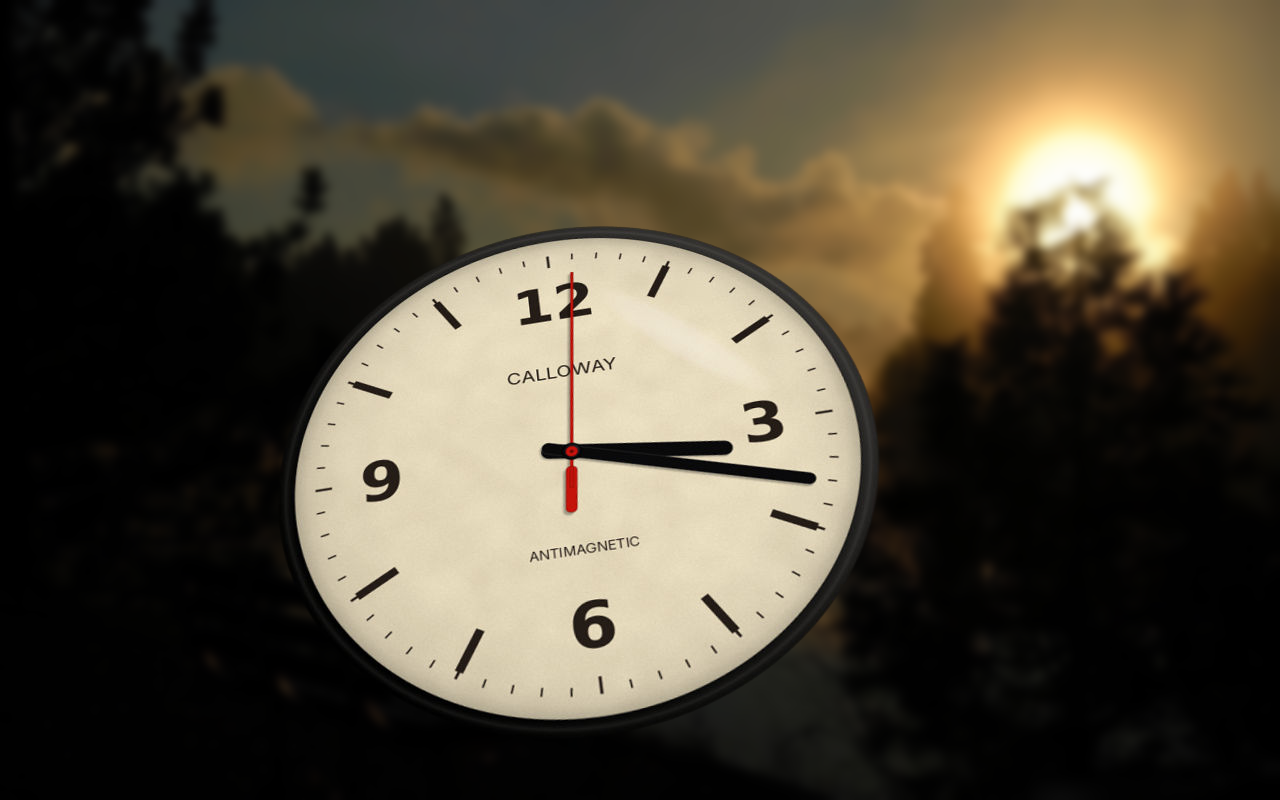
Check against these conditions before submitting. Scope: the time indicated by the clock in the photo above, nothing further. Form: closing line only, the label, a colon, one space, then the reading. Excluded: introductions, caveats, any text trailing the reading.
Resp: 3:18:01
